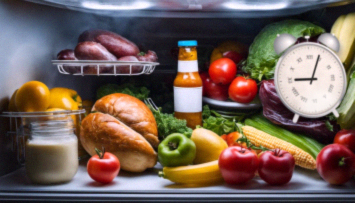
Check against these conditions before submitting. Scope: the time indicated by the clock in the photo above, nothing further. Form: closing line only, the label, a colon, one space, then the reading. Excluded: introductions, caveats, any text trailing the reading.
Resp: 9:04
